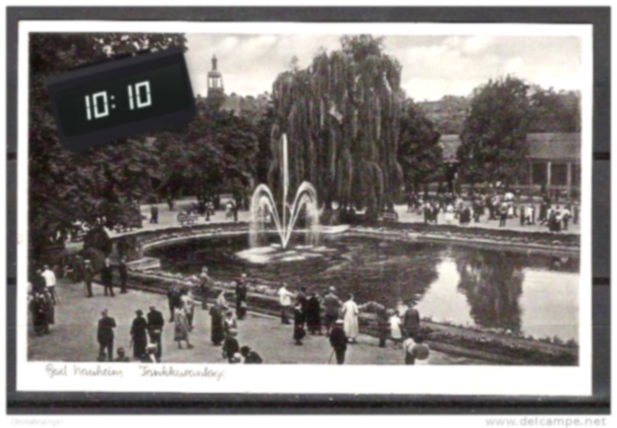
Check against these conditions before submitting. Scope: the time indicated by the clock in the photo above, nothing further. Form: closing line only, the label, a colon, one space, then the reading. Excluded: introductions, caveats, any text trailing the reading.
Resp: 10:10
